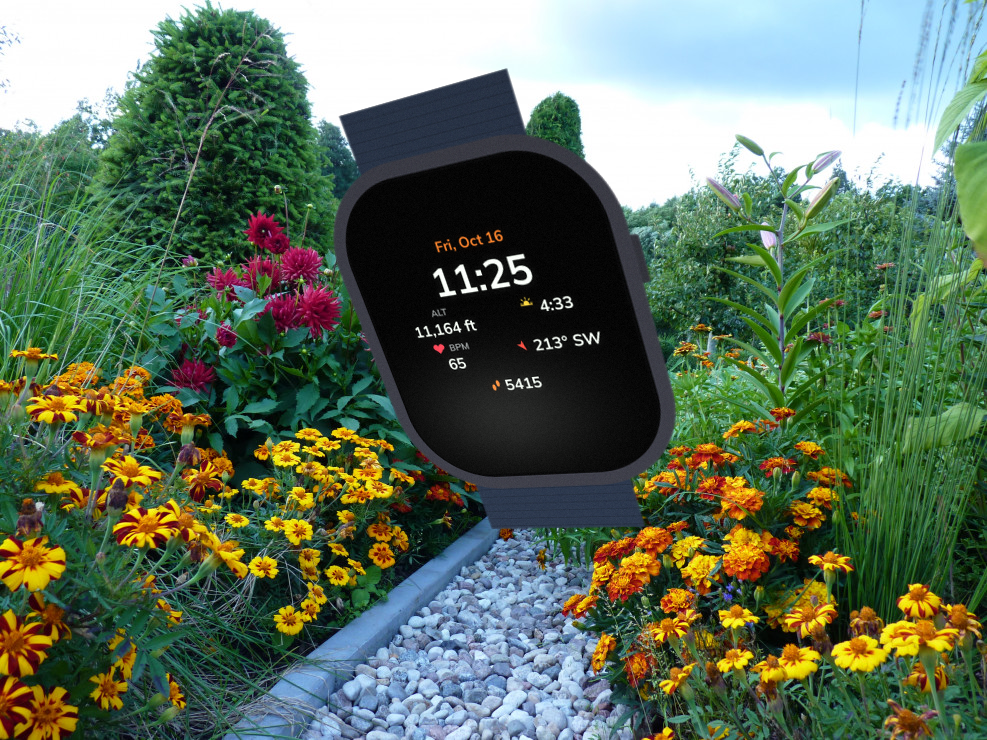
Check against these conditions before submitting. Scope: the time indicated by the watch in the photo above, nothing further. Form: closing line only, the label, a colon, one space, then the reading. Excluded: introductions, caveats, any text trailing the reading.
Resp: 11:25
